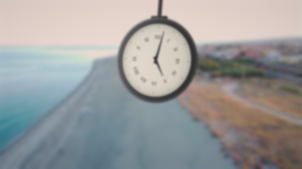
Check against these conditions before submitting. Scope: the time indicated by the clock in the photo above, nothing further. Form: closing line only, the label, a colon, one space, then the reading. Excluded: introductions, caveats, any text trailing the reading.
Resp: 5:02
